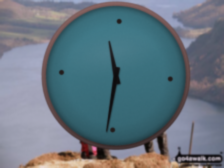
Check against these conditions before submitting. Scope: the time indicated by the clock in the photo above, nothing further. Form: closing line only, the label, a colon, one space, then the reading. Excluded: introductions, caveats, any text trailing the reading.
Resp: 11:31
